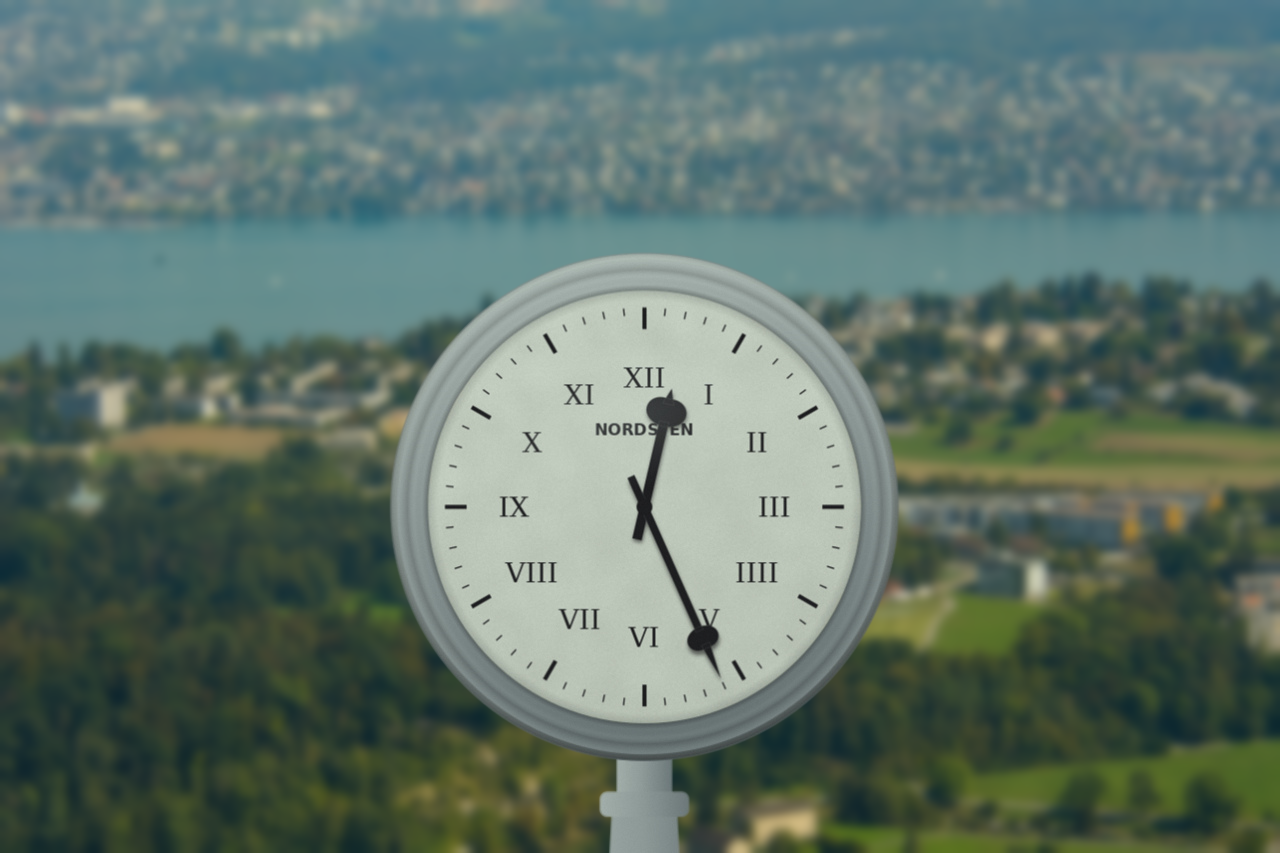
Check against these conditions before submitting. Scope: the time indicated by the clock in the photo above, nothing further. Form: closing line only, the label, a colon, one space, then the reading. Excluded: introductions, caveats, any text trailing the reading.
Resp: 12:26
